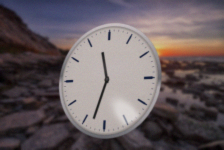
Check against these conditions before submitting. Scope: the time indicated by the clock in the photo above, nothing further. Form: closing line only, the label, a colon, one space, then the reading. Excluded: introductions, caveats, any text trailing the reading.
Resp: 11:33
